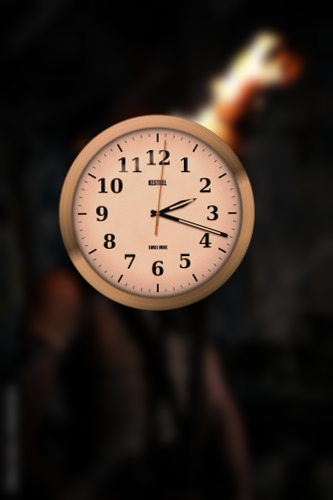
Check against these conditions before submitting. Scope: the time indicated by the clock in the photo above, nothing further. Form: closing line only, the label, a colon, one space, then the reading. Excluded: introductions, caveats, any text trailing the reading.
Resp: 2:18:01
